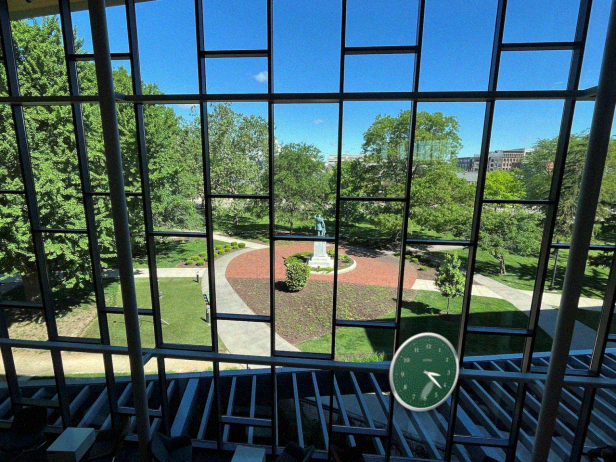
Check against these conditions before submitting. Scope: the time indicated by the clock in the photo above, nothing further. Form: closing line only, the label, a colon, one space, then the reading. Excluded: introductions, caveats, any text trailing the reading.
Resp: 3:22
